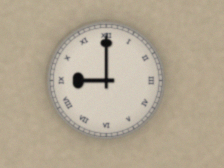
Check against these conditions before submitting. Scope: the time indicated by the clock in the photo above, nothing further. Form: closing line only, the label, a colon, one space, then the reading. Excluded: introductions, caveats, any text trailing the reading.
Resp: 9:00
